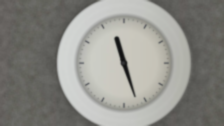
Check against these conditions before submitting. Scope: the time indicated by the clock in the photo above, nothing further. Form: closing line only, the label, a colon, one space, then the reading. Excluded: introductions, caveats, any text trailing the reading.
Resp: 11:27
